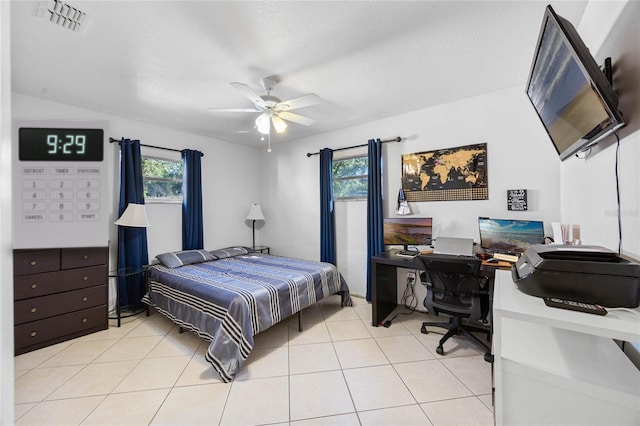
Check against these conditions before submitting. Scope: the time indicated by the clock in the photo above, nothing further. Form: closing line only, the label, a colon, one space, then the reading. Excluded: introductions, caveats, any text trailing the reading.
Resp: 9:29
